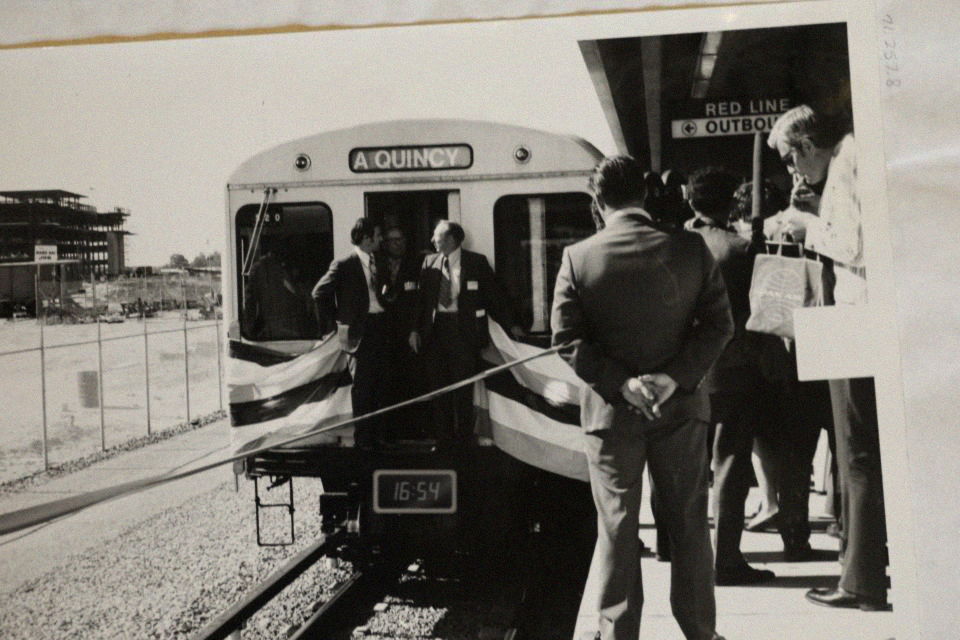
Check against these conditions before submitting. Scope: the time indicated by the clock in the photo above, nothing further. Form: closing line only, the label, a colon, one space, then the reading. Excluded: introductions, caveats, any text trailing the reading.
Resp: 16:54
